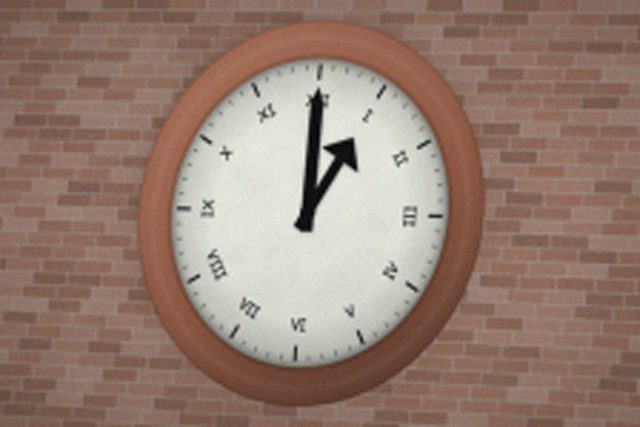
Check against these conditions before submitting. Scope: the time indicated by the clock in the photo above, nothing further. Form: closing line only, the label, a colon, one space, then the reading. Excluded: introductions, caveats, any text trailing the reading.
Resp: 1:00
